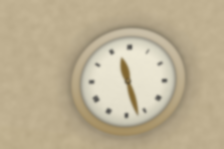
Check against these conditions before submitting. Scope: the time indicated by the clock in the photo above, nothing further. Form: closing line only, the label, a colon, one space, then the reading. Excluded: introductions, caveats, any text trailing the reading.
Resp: 11:27
